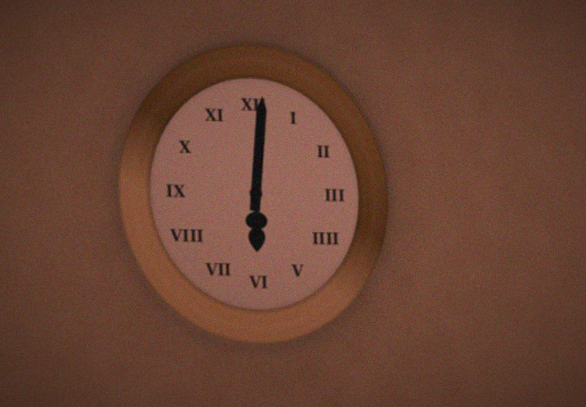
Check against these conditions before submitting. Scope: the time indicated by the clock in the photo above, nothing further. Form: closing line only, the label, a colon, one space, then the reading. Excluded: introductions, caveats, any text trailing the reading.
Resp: 6:01
